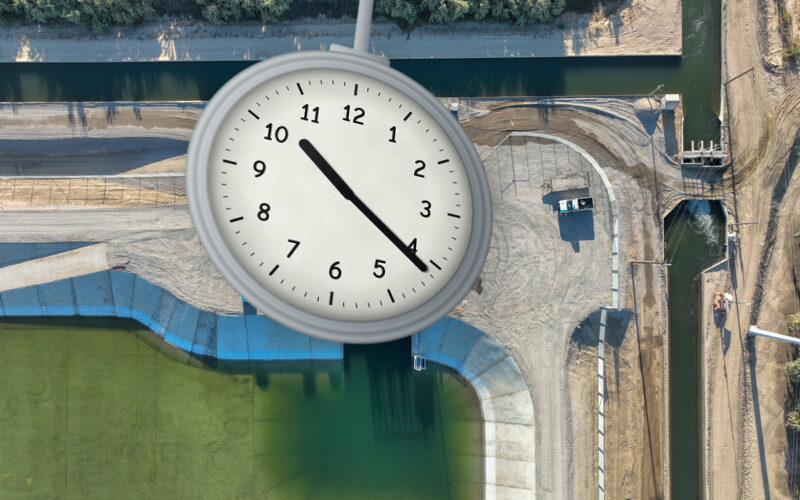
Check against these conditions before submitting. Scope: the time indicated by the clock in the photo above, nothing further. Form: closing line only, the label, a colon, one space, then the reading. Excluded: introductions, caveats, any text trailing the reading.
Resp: 10:21
